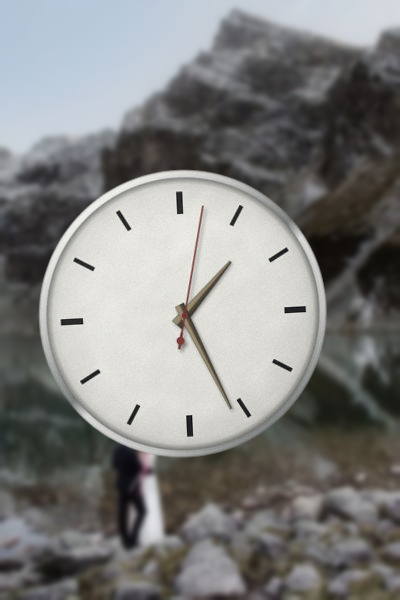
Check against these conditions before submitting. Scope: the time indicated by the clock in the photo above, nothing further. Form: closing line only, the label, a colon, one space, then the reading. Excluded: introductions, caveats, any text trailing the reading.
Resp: 1:26:02
